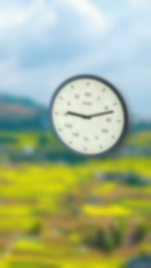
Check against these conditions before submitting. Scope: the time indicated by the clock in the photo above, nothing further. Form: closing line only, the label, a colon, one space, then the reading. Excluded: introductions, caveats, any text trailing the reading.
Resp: 9:12
